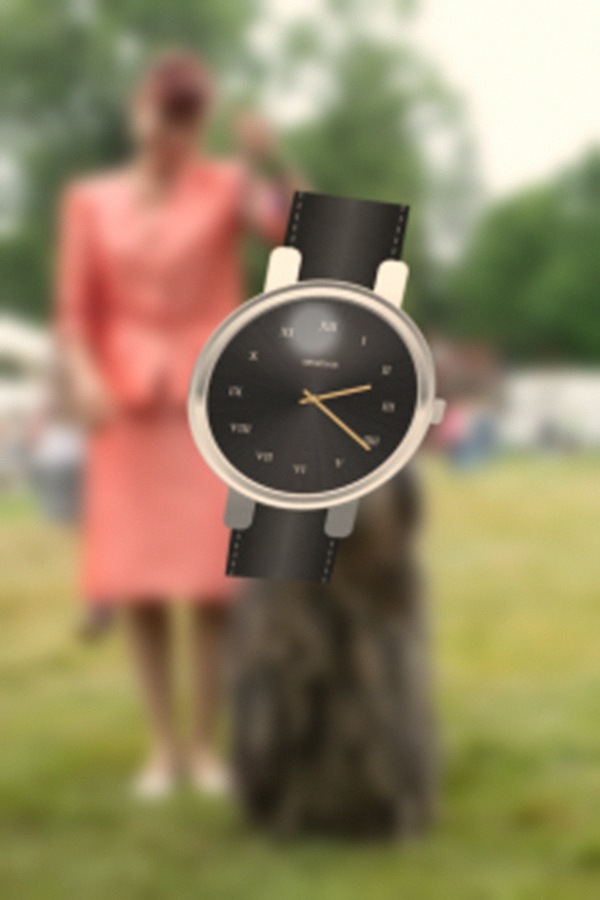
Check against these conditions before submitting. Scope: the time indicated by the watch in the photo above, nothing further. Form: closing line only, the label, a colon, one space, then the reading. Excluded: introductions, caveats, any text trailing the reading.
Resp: 2:21
